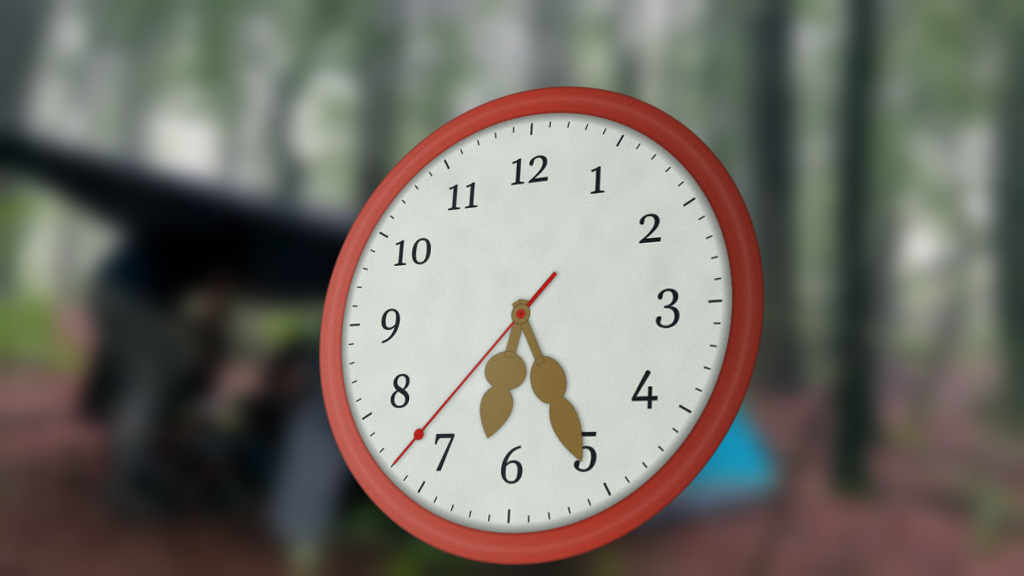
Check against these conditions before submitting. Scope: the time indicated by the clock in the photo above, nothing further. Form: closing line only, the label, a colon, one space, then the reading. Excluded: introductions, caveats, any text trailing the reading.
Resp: 6:25:37
